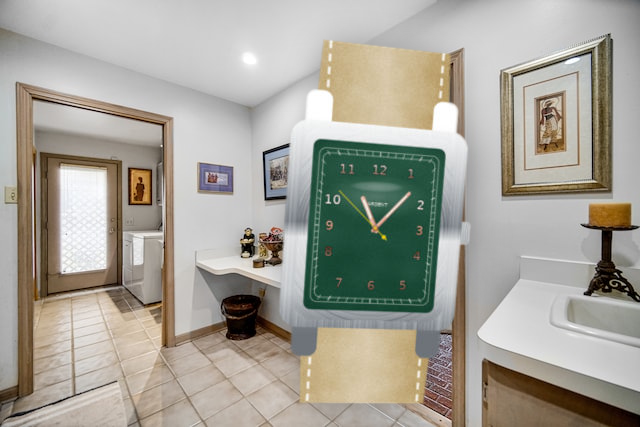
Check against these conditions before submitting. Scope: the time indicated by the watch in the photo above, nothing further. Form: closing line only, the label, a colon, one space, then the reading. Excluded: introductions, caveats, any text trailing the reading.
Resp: 11:06:52
